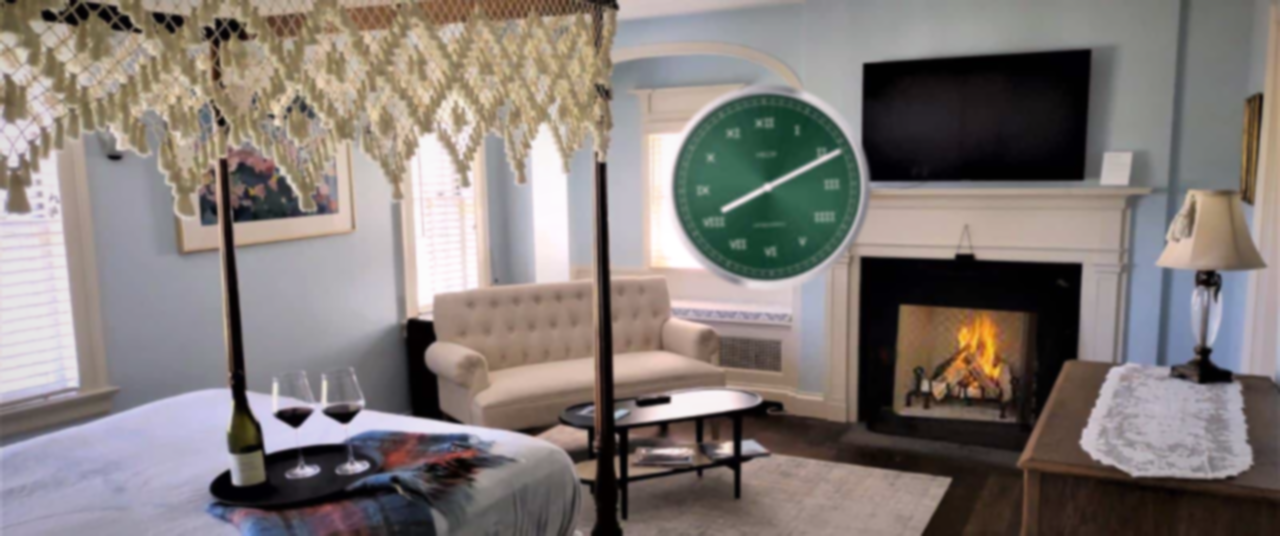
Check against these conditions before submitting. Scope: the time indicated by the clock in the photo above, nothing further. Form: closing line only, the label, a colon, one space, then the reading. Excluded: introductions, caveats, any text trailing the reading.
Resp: 8:11
